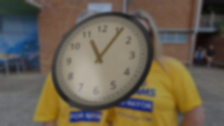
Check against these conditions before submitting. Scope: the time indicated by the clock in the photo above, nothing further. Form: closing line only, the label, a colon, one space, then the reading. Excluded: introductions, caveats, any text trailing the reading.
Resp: 11:06
